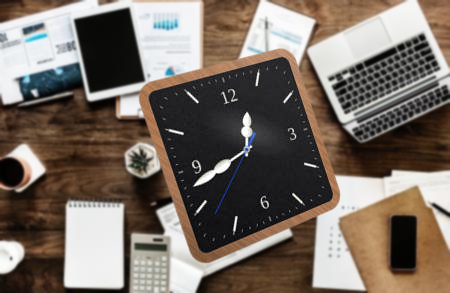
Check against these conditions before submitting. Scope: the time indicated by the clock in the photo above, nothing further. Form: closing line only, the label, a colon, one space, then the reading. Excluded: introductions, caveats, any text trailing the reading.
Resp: 12:42:38
